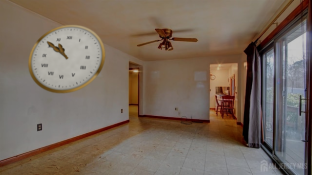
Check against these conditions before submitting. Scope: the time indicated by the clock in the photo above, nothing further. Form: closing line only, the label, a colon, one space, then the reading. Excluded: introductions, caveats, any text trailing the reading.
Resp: 10:51
